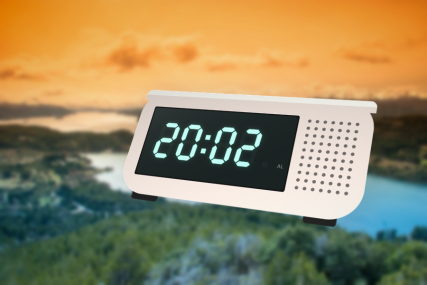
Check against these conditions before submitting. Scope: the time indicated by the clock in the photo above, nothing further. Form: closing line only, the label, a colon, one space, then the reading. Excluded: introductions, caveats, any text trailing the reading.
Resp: 20:02
